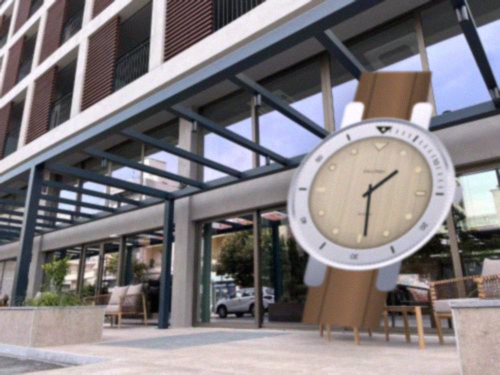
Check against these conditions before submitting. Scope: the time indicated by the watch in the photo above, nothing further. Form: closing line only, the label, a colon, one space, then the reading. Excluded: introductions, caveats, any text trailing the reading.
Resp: 1:29
